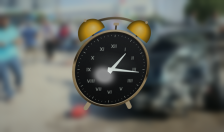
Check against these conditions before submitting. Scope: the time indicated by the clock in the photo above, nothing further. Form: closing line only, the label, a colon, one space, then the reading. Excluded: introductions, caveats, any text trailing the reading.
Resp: 1:16
